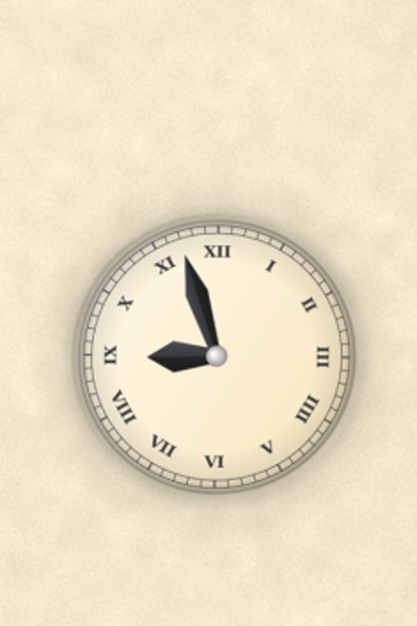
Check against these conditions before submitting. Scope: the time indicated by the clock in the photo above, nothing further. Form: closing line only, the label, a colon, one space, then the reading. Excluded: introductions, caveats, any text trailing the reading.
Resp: 8:57
